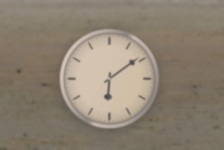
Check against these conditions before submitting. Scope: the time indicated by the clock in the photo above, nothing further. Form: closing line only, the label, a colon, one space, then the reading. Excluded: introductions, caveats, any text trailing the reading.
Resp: 6:09
